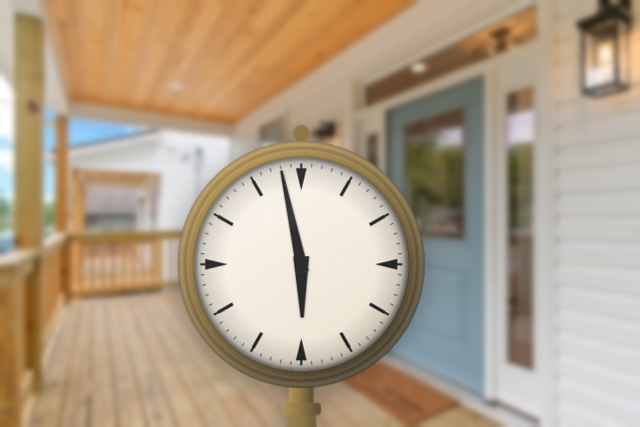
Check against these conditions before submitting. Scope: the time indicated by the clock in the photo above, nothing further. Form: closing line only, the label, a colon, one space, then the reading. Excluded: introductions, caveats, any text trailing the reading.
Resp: 5:58
